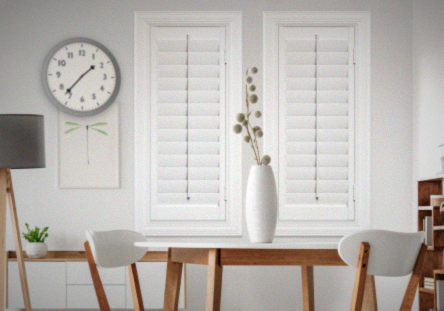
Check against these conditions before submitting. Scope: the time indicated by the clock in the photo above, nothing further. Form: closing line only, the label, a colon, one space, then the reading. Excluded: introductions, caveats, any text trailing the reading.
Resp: 1:37
